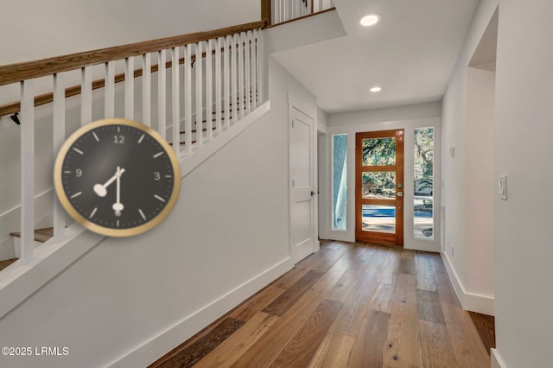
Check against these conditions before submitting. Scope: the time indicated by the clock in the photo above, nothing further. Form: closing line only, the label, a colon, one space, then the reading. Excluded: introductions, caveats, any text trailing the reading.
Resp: 7:30
